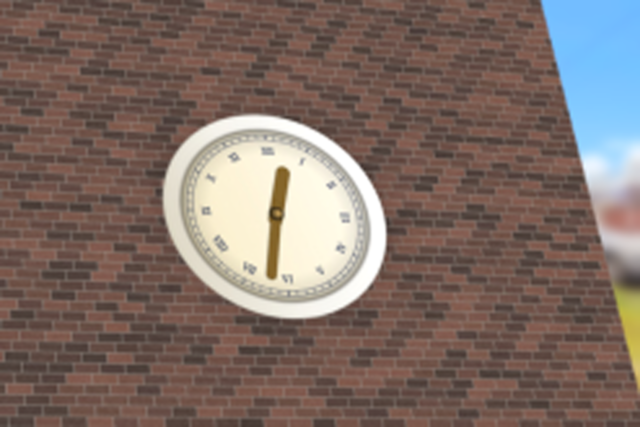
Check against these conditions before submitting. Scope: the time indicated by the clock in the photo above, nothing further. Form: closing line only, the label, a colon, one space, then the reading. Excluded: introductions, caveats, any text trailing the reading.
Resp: 12:32
